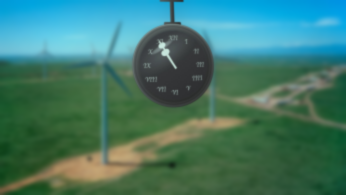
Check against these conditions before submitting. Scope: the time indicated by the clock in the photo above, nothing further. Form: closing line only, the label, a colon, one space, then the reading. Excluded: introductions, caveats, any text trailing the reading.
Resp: 10:55
